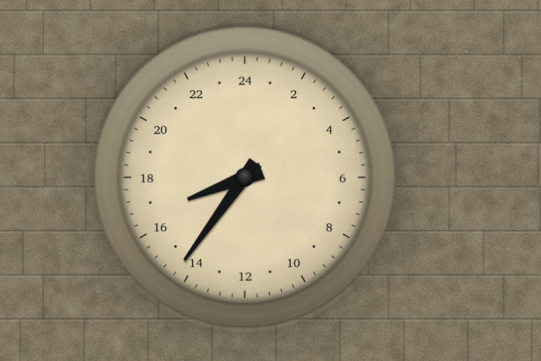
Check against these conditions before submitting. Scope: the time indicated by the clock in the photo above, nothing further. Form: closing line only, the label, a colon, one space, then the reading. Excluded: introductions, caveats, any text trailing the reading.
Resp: 16:36
